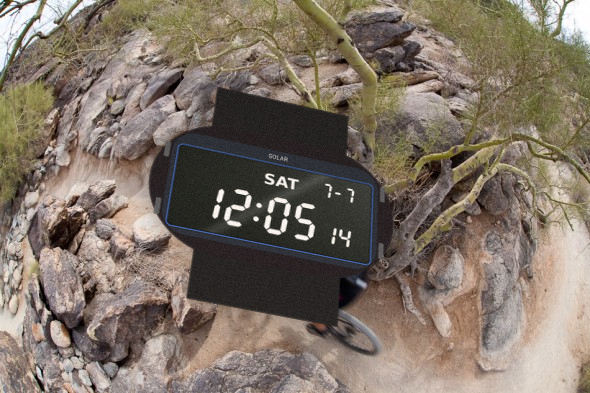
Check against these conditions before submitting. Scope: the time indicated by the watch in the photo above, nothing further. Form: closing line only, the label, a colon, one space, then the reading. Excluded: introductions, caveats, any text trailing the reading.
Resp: 12:05:14
